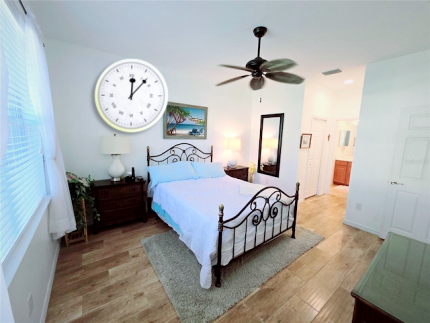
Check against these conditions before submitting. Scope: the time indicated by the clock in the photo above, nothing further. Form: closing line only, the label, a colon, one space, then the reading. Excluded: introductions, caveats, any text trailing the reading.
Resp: 12:07
